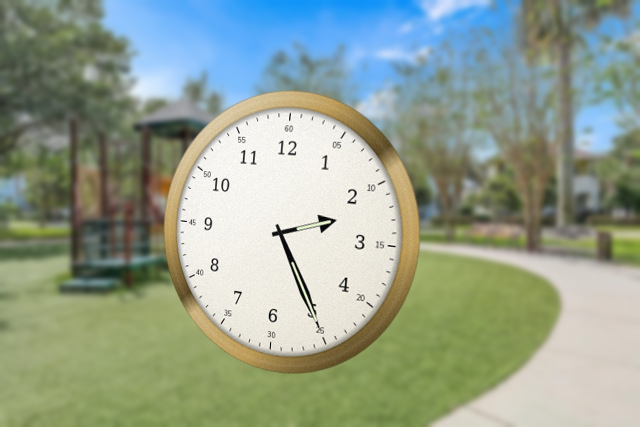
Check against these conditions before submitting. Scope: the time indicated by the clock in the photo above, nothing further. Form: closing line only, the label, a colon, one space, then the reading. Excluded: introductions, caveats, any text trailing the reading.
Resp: 2:25
